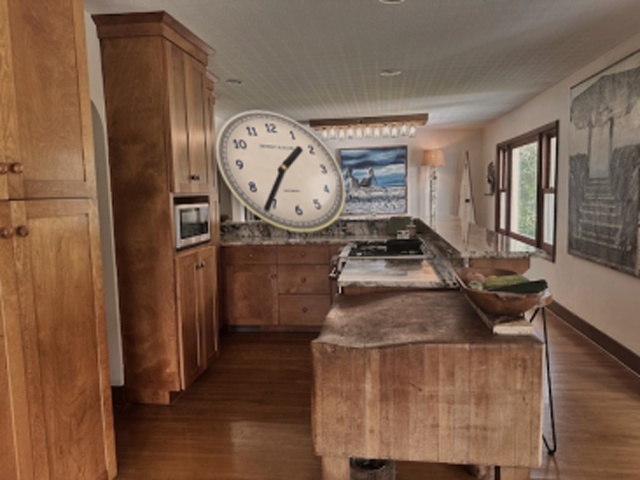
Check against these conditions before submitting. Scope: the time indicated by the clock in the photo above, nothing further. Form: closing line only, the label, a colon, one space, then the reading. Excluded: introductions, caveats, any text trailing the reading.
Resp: 1:36
